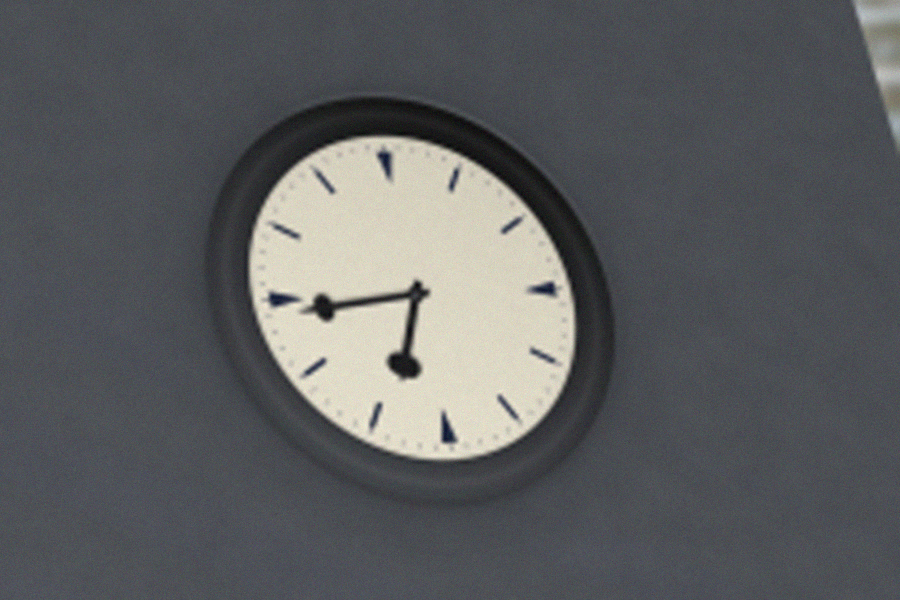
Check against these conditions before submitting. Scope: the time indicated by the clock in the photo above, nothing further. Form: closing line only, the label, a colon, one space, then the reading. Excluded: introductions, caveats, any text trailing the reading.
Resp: 6:44
